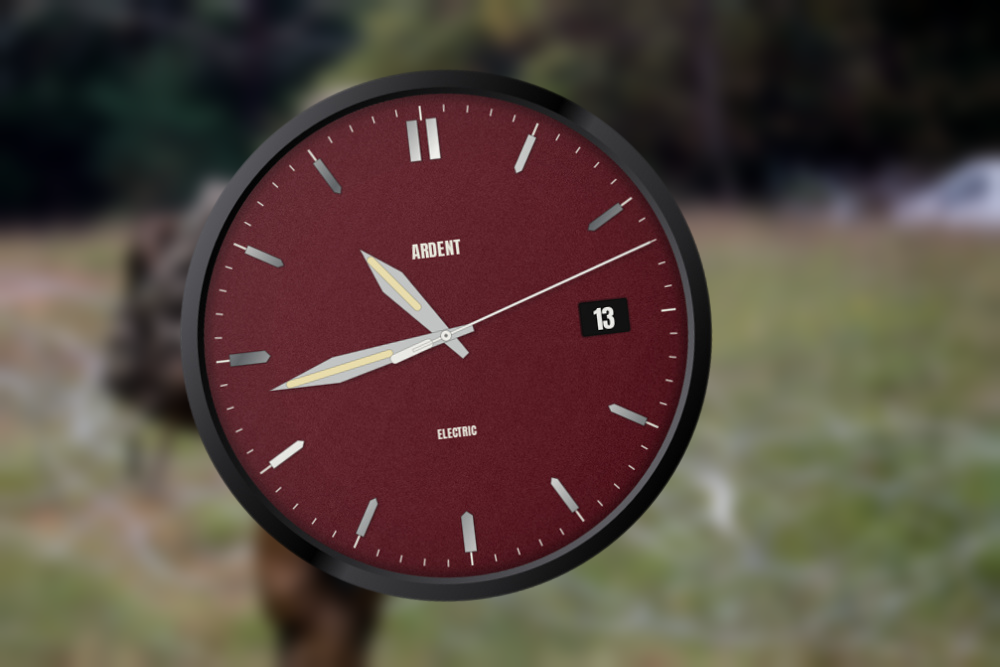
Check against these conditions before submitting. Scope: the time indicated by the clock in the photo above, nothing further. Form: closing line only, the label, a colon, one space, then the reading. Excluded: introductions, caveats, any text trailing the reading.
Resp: 10:43:12
